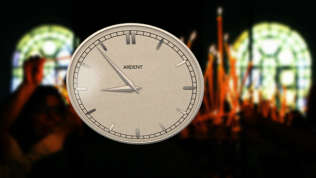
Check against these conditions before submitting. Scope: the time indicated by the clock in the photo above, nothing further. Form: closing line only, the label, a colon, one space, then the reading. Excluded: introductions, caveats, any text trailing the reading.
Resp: 8:54
